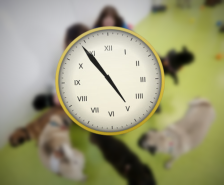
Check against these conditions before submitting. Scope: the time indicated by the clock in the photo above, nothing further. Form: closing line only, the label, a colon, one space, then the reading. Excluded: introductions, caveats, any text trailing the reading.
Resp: 4:54
